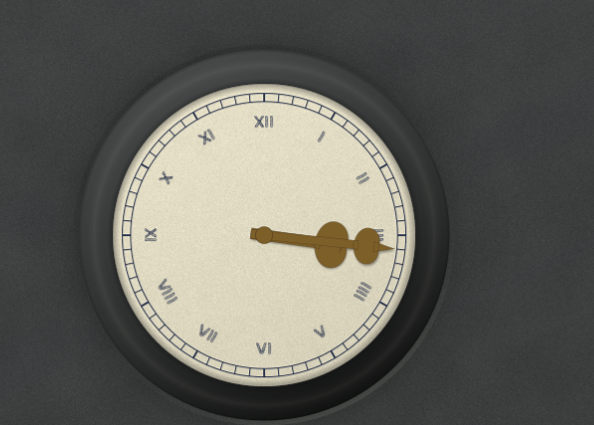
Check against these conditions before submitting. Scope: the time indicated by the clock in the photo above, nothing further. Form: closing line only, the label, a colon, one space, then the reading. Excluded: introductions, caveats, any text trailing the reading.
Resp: 3:16
